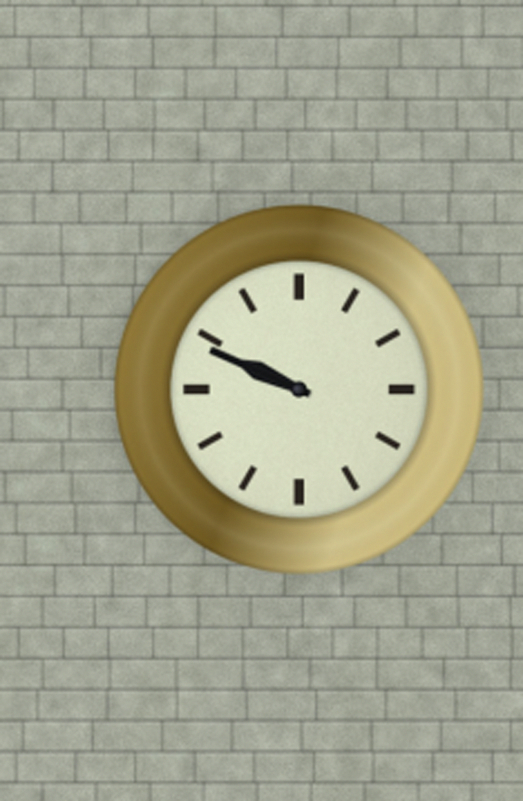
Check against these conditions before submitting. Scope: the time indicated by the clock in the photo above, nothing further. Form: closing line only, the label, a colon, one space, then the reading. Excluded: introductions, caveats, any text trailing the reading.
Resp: 9:49
